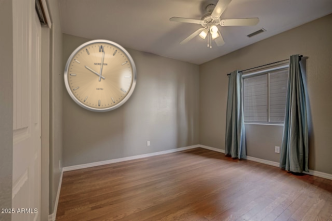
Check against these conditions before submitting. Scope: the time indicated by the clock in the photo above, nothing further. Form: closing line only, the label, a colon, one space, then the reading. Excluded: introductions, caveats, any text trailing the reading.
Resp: 10:01
